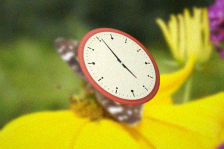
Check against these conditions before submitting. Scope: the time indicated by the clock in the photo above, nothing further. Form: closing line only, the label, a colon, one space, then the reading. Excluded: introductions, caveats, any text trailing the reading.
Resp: 4:56
